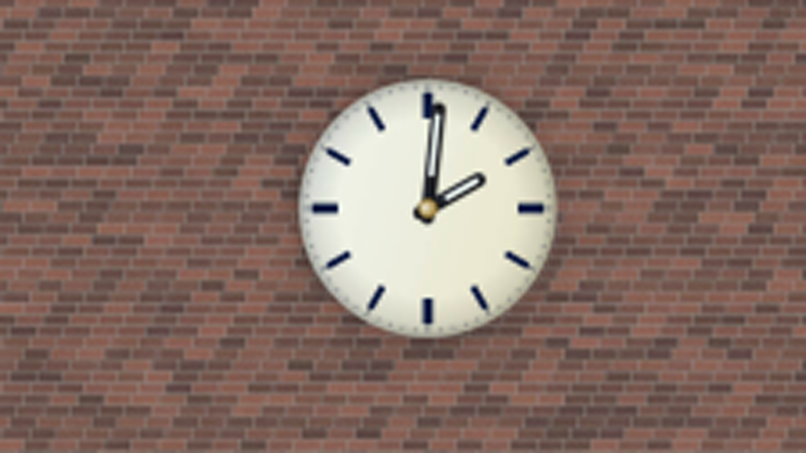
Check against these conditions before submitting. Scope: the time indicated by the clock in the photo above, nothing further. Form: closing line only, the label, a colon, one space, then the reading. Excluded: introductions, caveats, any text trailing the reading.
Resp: 2:01
